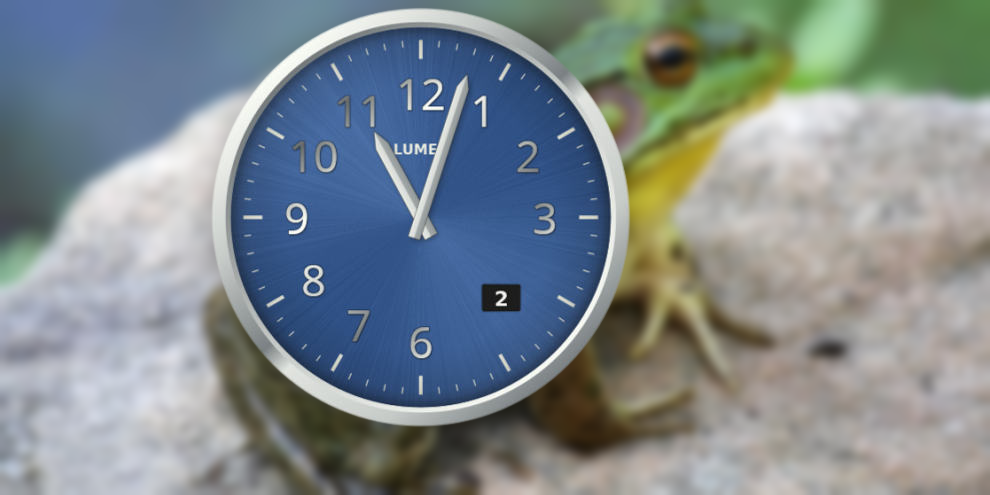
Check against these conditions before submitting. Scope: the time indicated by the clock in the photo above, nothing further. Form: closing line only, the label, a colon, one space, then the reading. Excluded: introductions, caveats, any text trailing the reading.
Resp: 11:03
